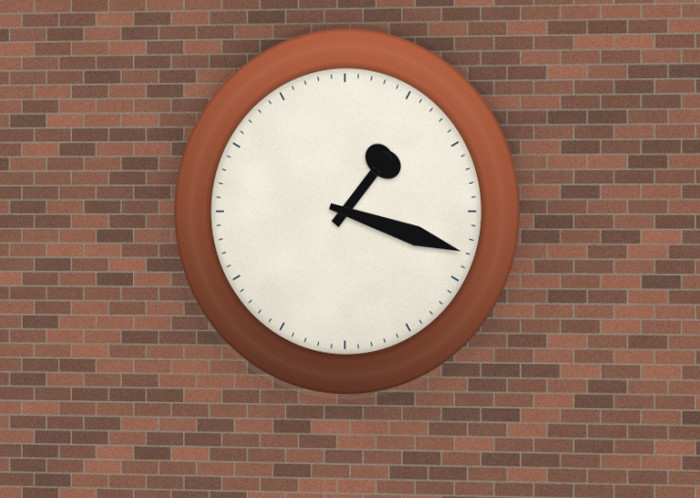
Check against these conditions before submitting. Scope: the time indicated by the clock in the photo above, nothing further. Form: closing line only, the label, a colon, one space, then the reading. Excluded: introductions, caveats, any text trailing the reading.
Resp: 1:18
